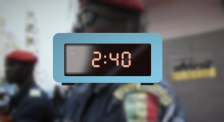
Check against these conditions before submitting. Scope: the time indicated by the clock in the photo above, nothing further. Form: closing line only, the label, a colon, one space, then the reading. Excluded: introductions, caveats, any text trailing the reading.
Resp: 2:40
